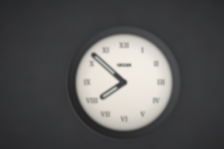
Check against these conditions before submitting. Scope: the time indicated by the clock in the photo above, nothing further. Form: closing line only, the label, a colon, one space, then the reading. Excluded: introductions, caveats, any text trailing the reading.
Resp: 7:52
